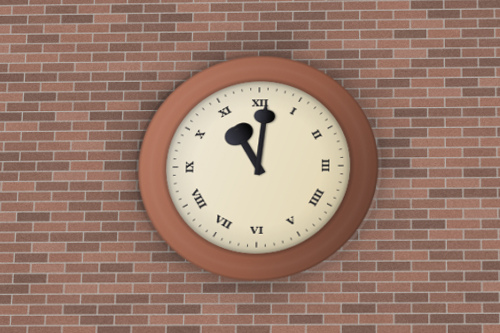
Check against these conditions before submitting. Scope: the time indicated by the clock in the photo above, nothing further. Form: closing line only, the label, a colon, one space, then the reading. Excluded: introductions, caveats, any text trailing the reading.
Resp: 11:01
